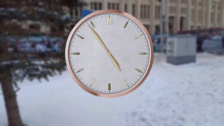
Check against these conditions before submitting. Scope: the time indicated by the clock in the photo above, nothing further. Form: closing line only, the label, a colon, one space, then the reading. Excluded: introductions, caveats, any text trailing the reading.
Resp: 4:54
